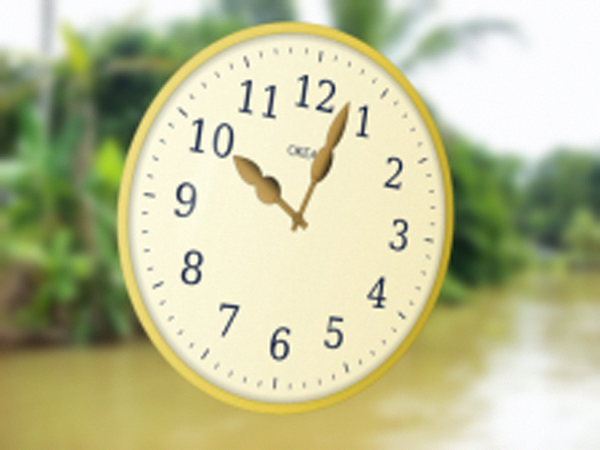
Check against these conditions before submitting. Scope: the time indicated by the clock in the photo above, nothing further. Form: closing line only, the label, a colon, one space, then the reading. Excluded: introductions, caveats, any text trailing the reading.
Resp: 10:03
